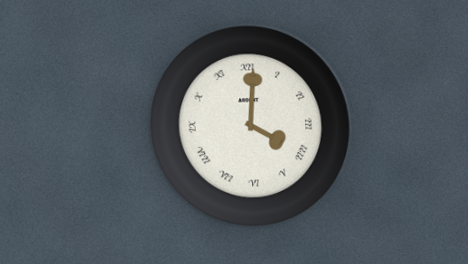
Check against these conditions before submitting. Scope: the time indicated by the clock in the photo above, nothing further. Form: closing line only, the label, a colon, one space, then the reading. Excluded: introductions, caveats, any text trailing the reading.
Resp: 4:01
